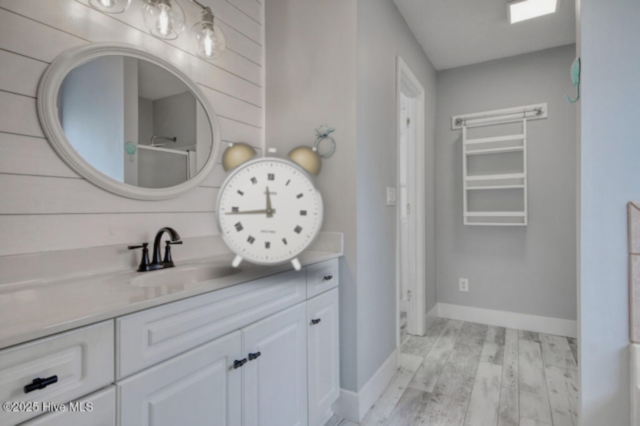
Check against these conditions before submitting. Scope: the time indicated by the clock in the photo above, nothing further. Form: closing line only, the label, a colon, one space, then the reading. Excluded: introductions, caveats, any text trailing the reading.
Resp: 11:44
